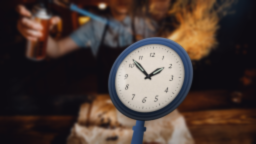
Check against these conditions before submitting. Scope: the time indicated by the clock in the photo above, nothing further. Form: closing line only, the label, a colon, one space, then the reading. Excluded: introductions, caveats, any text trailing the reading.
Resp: 1:52
